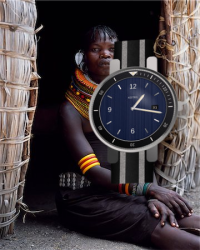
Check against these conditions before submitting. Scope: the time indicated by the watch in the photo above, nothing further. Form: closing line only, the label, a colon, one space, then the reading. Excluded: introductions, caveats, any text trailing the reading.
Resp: 1:17
